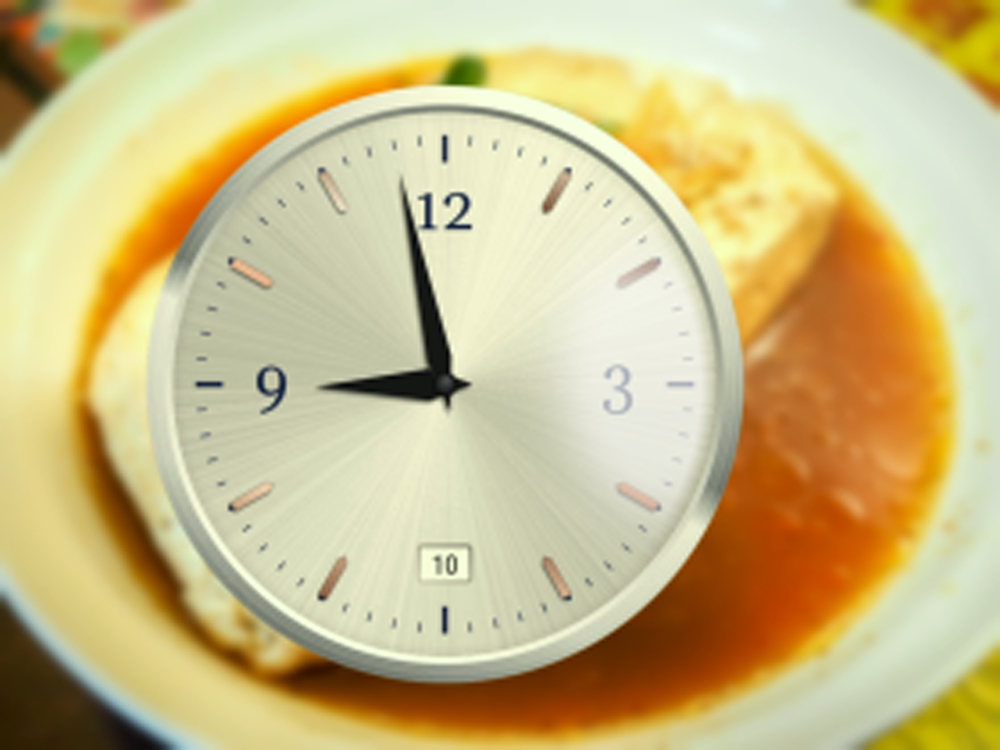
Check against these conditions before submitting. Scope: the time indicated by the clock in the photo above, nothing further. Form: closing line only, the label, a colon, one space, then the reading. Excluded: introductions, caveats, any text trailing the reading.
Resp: 8:58
